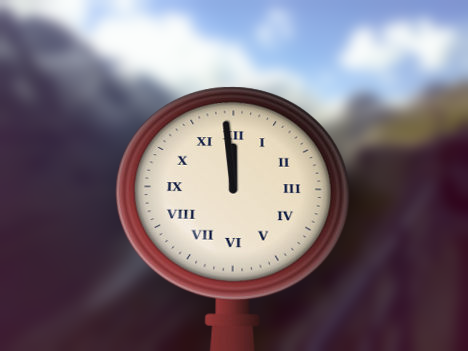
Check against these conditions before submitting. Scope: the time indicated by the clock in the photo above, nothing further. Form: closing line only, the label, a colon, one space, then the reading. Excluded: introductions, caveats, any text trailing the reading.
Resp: 11:59
